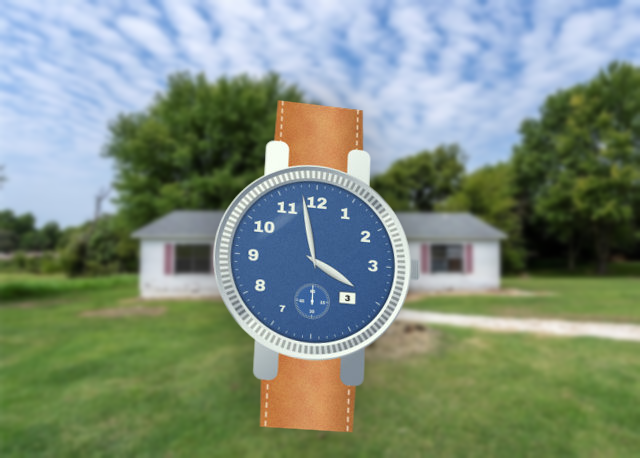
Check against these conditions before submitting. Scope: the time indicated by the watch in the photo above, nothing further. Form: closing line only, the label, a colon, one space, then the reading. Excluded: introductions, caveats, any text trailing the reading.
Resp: 3:58
